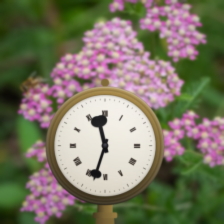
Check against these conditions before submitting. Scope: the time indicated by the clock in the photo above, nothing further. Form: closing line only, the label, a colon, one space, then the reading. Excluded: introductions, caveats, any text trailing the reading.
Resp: 11:33
